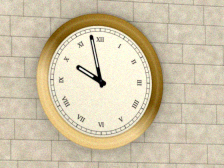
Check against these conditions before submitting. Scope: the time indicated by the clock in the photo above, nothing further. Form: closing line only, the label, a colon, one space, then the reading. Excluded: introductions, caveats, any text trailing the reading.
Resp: 9:58
